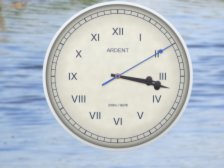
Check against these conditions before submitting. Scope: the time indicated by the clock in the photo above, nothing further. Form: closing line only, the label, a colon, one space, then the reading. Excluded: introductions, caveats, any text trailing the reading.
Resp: 3:17:10
